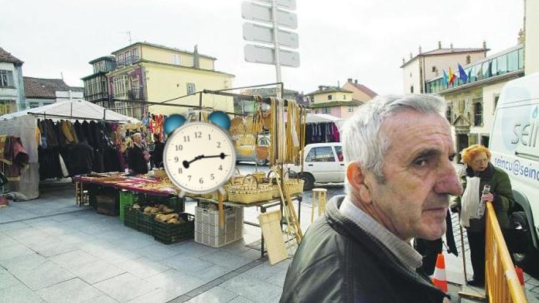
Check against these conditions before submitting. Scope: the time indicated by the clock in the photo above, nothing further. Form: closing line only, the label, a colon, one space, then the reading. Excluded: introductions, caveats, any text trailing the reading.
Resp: 8:15
